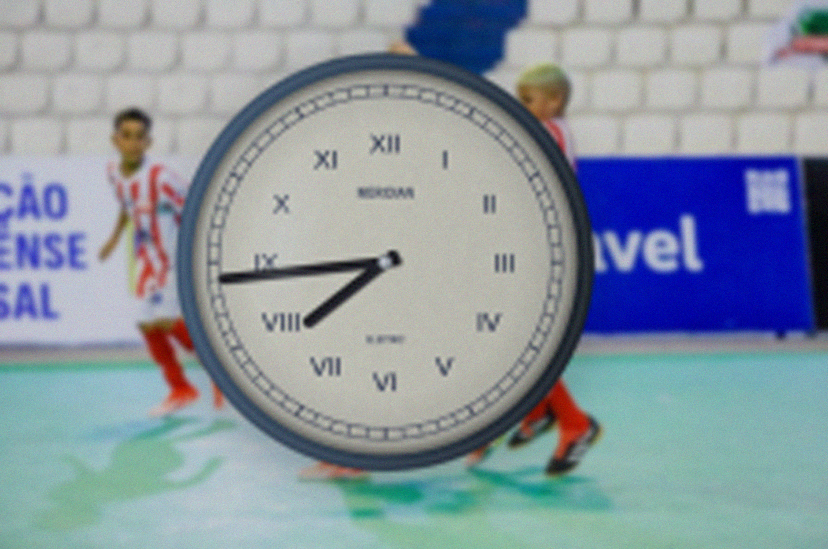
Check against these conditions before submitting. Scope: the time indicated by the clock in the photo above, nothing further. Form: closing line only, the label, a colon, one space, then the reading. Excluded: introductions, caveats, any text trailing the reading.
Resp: 7:44
